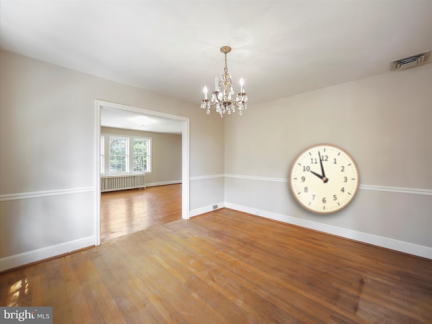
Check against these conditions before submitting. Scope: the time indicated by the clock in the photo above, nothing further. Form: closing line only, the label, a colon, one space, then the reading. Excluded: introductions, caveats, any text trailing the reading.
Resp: 9:58
